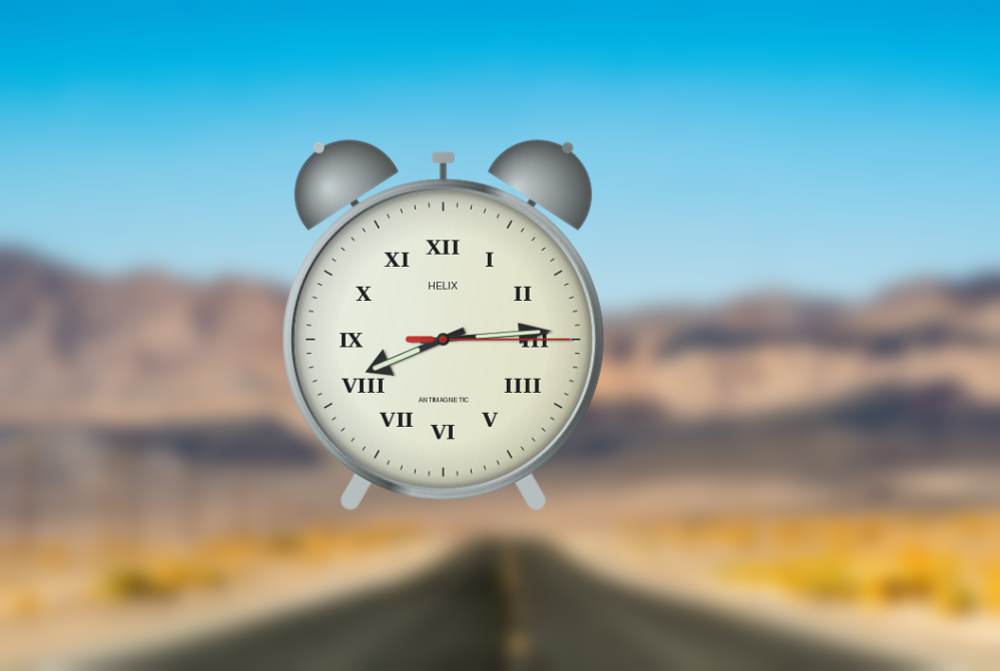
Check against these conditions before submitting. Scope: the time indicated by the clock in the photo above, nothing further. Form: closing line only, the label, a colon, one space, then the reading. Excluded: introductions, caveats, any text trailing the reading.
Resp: 8:14:15
